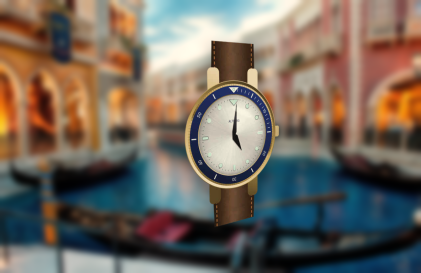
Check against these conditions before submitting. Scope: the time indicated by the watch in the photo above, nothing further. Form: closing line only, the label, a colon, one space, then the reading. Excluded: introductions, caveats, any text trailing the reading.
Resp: 5:01
